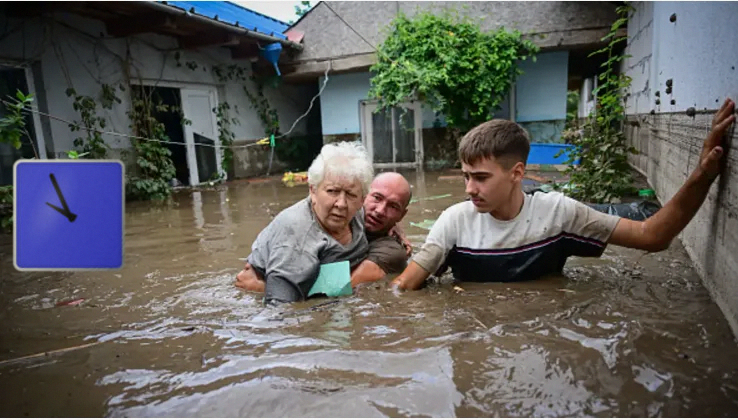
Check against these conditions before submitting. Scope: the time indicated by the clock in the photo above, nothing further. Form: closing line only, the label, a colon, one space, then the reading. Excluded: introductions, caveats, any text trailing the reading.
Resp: 9:56
